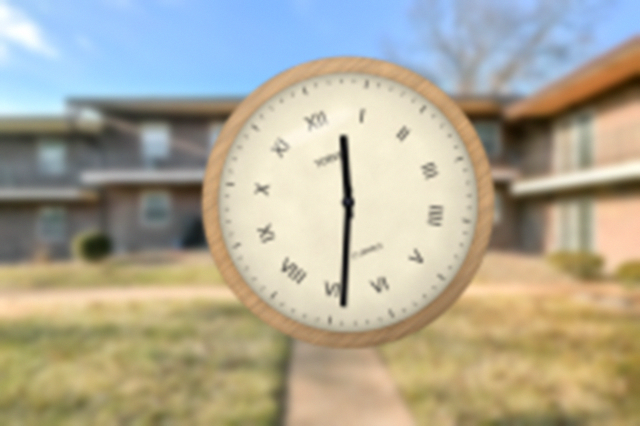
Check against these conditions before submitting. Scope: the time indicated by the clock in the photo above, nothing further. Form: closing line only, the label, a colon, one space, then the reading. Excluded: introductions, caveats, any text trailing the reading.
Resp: 12:34
